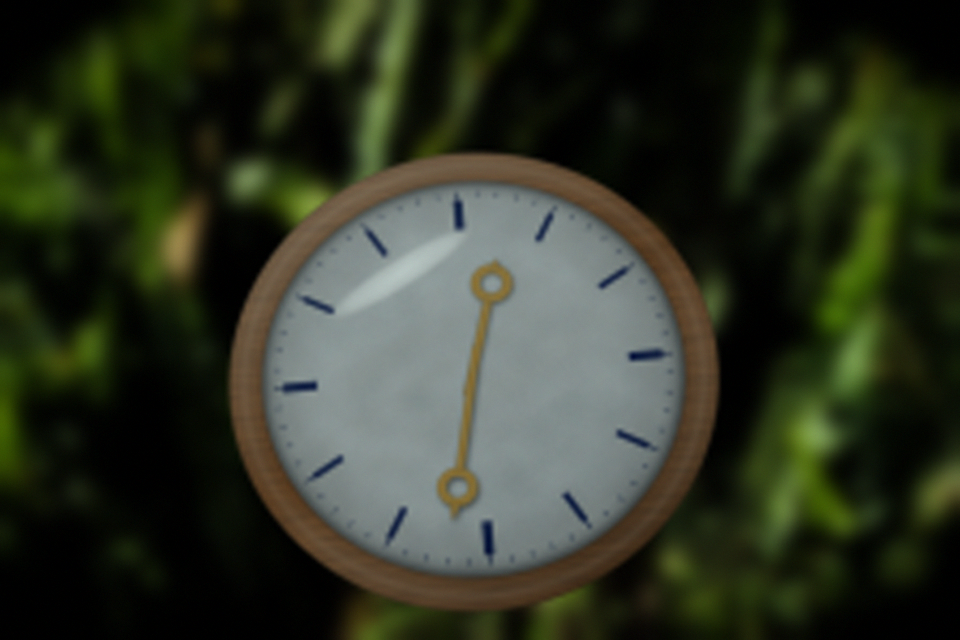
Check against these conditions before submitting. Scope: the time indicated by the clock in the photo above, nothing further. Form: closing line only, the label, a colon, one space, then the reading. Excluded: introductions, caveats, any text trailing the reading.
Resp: 12:32
